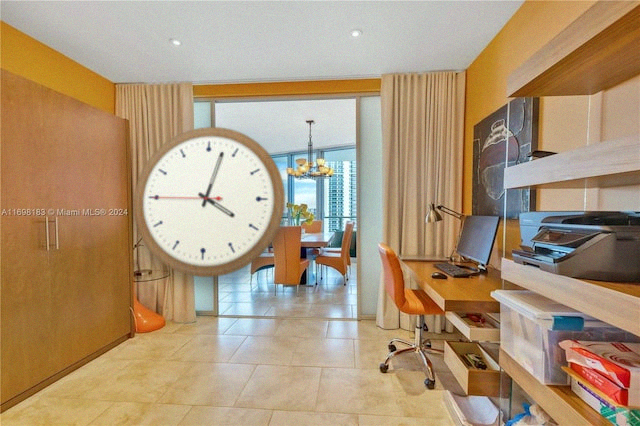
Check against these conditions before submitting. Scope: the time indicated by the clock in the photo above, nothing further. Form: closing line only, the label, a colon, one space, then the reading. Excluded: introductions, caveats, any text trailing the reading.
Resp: 4:02:45
